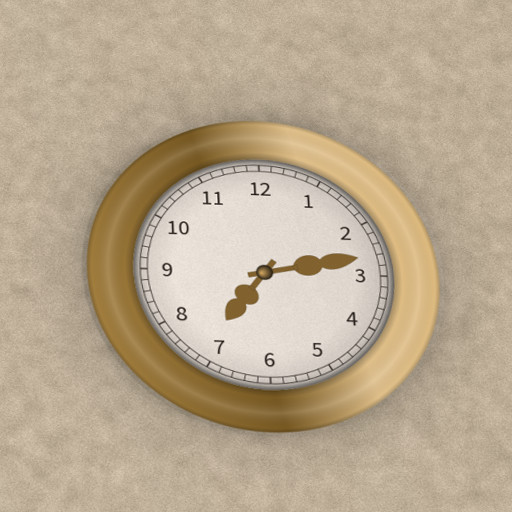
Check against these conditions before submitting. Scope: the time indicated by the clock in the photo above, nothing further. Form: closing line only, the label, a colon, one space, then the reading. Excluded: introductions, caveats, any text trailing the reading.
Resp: 7:13
